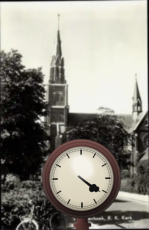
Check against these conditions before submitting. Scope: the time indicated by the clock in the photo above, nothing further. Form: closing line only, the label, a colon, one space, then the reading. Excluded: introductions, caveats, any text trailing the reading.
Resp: 4:21
